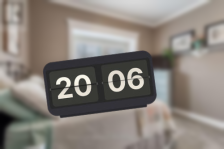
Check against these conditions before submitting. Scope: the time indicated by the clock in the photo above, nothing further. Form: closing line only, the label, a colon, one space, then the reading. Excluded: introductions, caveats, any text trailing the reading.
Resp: 20:06
